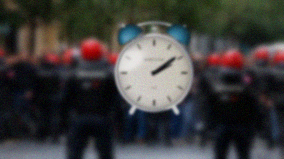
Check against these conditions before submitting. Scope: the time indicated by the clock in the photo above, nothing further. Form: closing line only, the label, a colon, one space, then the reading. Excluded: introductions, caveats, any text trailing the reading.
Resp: 2:09
